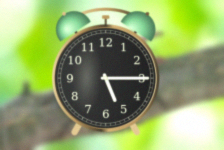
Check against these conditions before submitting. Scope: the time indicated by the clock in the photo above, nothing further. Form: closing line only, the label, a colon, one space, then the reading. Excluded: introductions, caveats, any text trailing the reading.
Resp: 5:15
